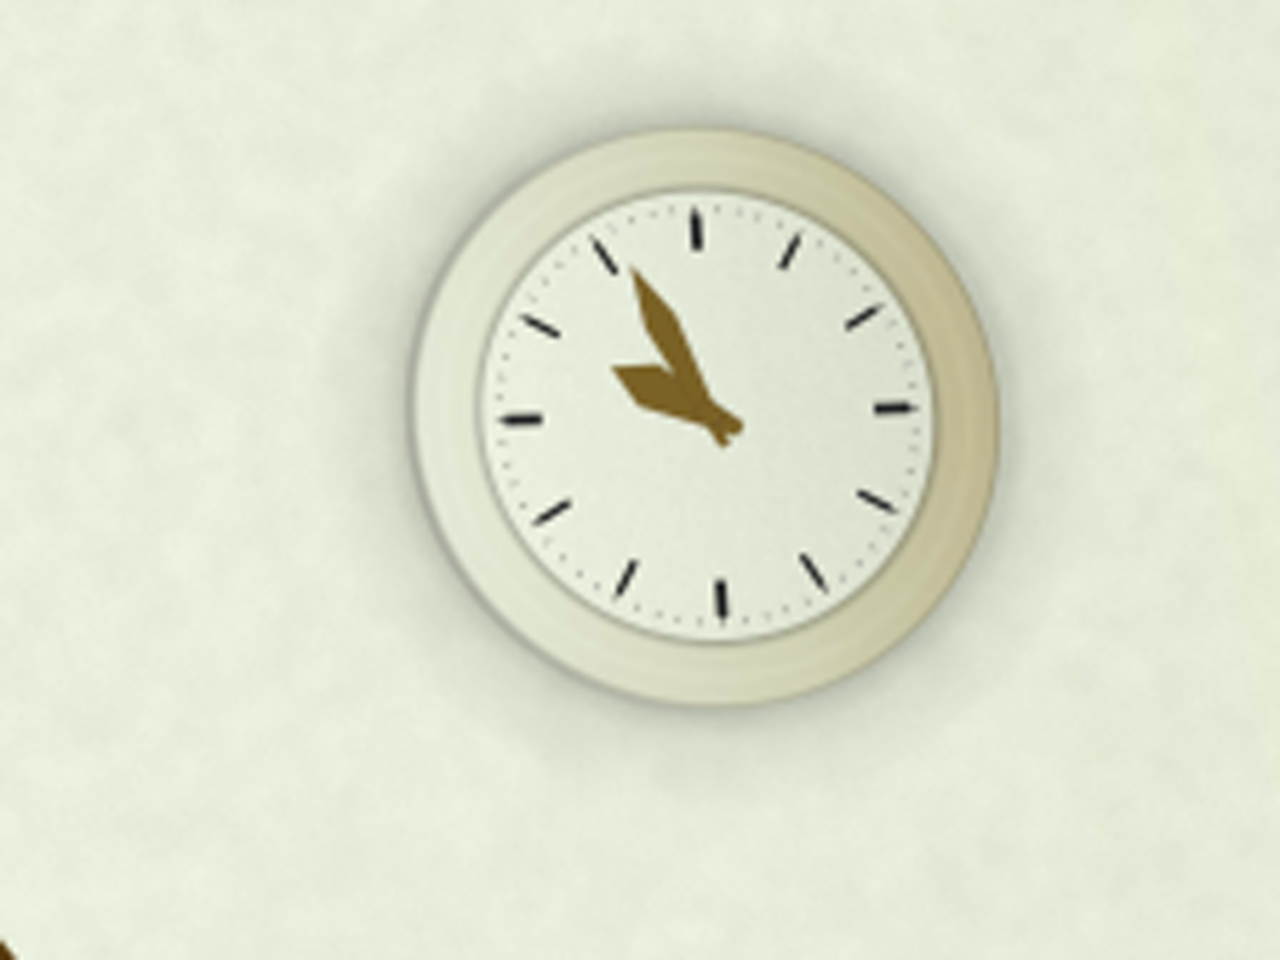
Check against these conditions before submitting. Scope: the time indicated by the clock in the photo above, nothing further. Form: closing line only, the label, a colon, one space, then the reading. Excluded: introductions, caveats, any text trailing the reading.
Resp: 9:56
